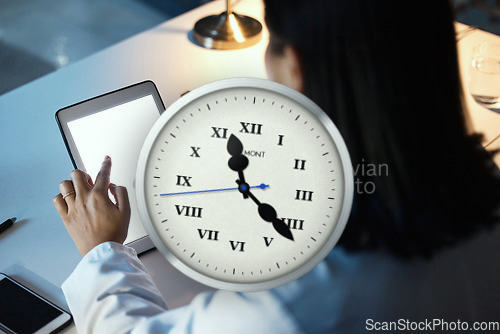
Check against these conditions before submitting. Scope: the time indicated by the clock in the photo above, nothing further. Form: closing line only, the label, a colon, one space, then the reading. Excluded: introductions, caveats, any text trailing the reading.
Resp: 11:21:43
